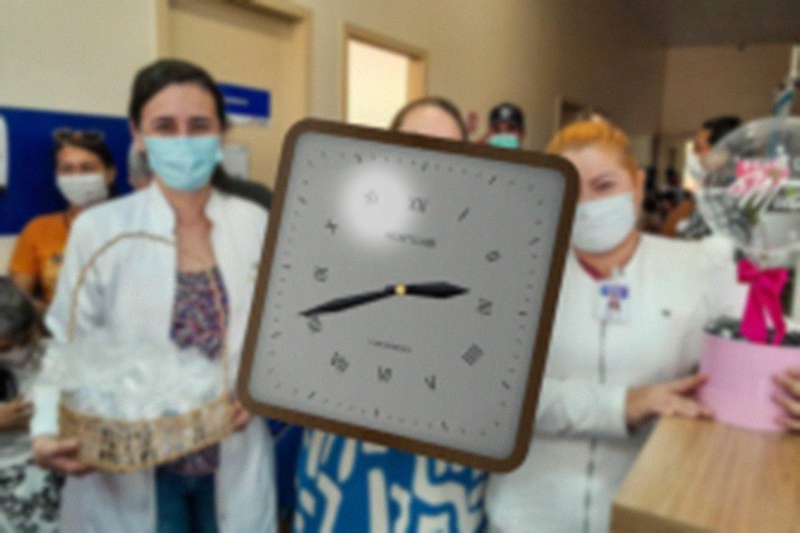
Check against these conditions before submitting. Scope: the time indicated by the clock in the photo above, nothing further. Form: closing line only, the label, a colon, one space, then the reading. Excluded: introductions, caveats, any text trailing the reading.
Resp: 2:41
